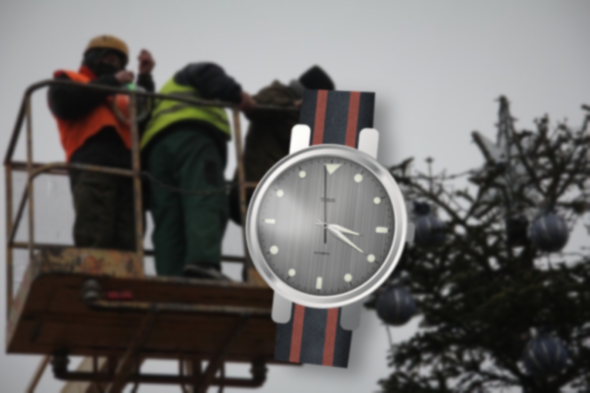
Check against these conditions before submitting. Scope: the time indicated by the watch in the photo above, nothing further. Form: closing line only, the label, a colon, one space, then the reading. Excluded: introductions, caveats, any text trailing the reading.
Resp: 3:19:59
